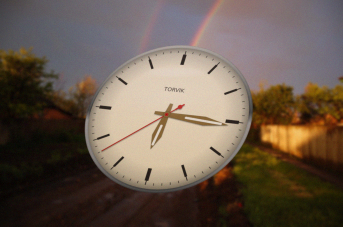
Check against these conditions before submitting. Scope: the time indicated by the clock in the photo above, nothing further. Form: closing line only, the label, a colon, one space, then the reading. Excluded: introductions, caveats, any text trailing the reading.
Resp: 6:15:38
